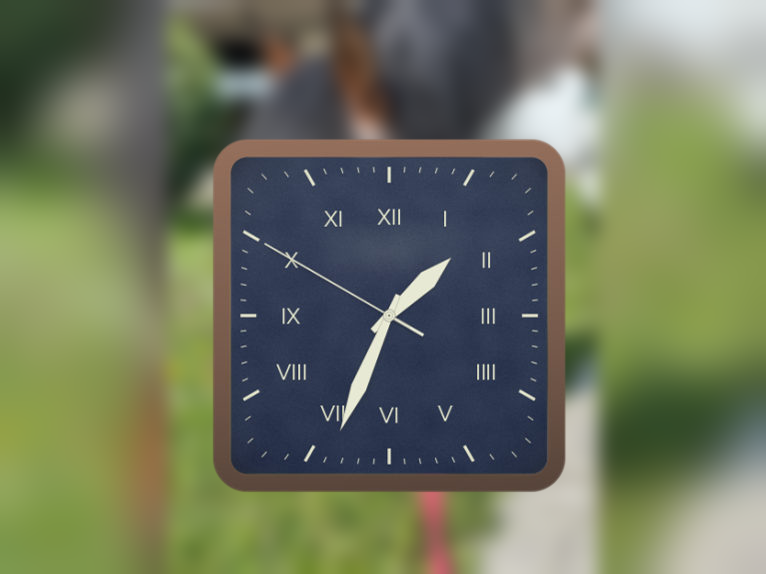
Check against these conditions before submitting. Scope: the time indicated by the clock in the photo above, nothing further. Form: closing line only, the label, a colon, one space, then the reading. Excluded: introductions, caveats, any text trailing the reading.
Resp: 1:33:50
